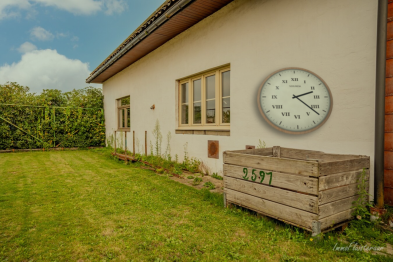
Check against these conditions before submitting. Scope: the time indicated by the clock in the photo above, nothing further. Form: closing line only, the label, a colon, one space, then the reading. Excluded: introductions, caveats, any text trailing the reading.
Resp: 2:22
